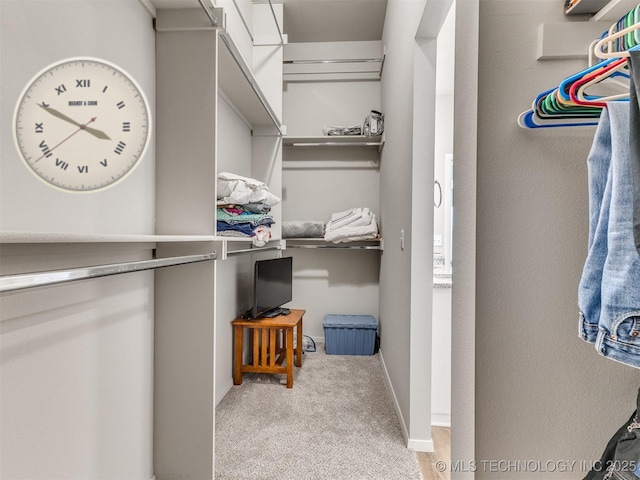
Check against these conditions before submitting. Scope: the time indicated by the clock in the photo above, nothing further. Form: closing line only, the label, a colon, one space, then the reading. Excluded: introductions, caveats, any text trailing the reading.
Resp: 3:49:39
